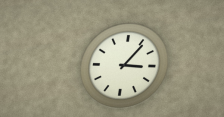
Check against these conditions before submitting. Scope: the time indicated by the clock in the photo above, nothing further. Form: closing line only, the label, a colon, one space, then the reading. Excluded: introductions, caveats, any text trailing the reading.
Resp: 3:06
